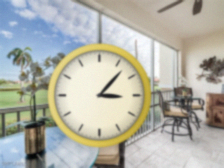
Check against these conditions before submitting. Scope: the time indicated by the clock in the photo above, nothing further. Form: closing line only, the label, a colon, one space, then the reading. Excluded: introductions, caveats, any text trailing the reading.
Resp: 3:07
